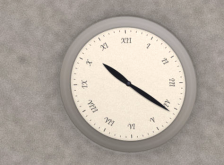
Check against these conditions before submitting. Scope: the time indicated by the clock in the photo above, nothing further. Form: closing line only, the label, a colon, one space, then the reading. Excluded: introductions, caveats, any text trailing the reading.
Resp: 10:21
